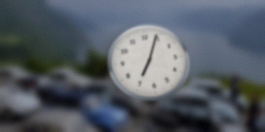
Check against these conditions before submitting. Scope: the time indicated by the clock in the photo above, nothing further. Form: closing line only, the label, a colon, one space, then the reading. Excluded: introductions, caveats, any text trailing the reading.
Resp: 7:04
